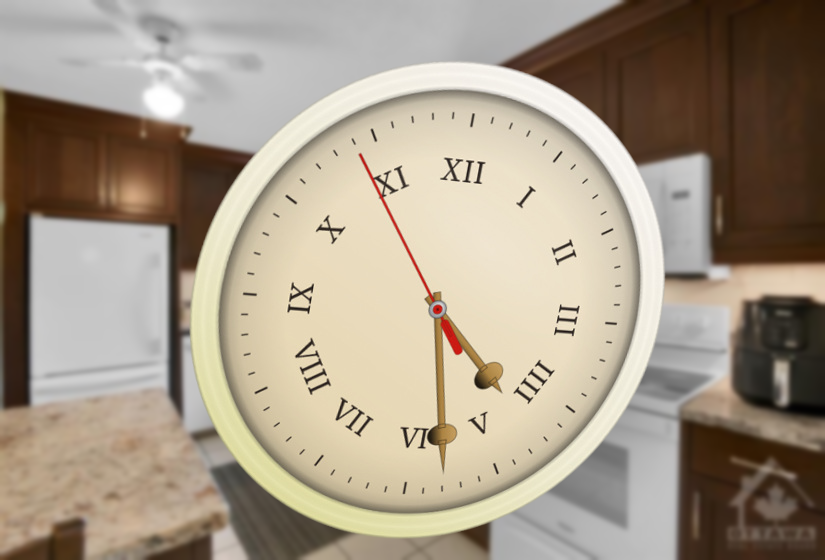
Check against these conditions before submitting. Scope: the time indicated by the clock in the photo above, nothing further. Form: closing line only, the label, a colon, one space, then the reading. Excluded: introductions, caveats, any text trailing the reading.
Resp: 4:27:54
